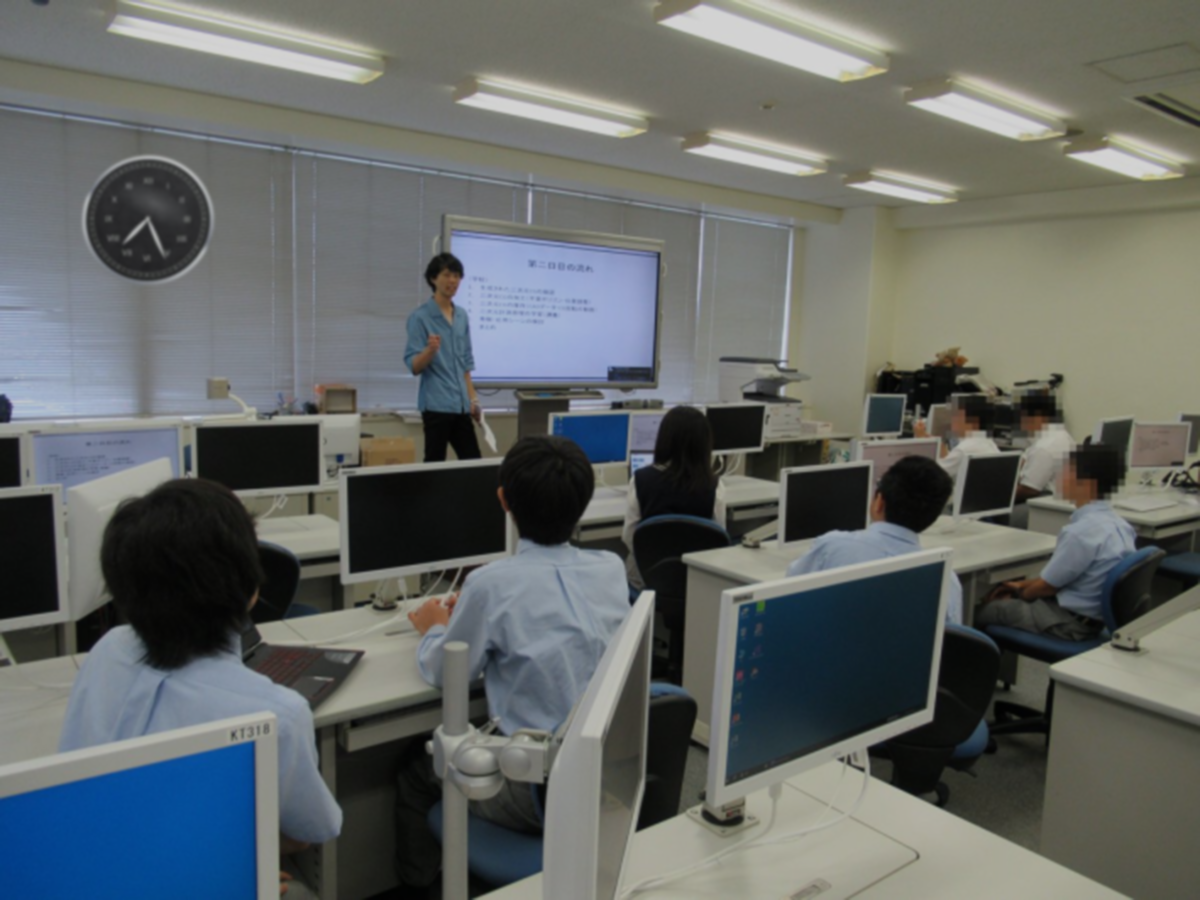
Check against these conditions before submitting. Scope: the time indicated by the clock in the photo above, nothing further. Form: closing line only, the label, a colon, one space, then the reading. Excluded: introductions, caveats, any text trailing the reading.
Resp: 7:26
